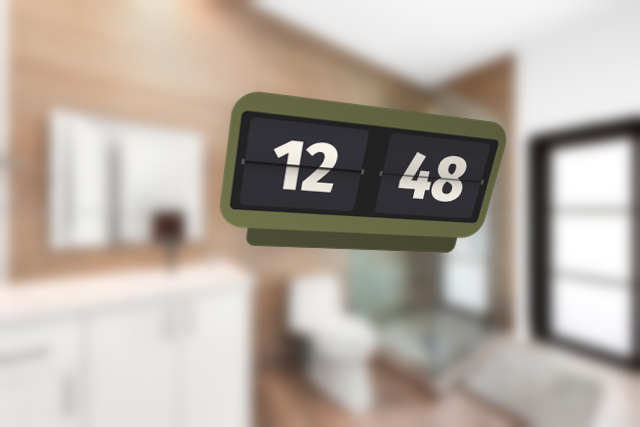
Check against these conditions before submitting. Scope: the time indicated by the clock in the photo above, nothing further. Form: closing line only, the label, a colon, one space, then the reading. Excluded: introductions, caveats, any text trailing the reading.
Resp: 12:48
